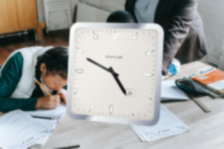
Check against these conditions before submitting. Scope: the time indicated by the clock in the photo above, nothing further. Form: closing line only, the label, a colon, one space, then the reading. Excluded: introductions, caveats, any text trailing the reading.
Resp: 4:49
